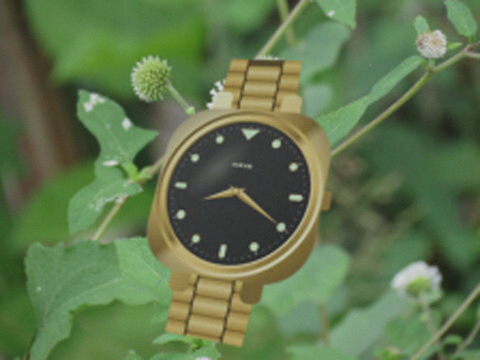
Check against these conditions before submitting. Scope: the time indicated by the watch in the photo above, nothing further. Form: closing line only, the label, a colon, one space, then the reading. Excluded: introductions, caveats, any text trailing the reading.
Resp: 8:20
